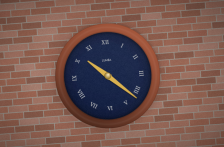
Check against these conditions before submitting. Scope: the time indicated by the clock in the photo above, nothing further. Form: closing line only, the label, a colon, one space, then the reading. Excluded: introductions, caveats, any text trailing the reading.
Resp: 10:22
